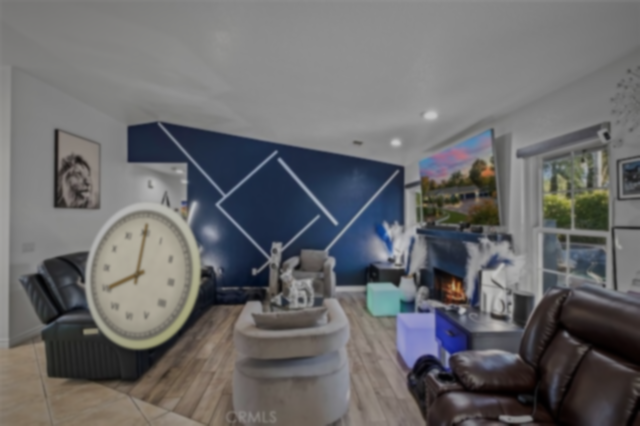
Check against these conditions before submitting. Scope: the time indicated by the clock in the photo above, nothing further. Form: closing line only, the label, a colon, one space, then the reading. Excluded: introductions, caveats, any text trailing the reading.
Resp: 8:00
